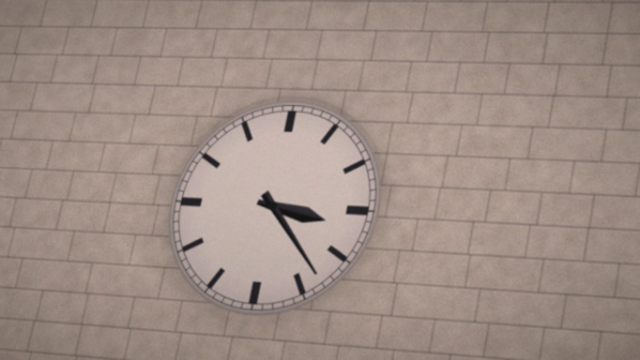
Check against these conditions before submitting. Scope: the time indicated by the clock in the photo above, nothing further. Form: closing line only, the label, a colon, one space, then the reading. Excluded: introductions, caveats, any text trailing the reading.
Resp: 3:23
